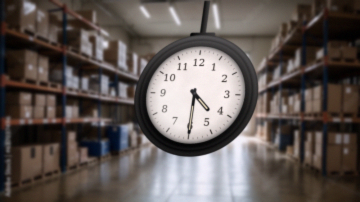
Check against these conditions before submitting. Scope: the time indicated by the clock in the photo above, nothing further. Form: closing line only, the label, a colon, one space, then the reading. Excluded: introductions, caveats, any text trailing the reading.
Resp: 4:30
